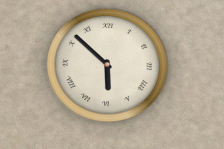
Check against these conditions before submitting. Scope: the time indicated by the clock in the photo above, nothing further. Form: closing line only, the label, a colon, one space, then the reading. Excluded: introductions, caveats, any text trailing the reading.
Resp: 5:52
